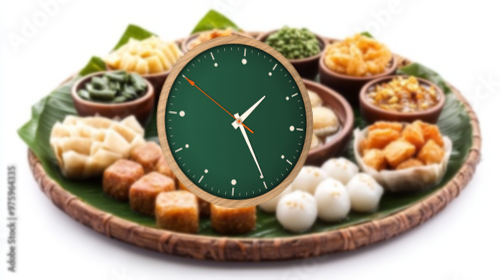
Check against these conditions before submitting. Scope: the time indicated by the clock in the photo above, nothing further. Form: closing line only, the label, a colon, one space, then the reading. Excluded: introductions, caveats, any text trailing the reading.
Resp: 1:24:50
